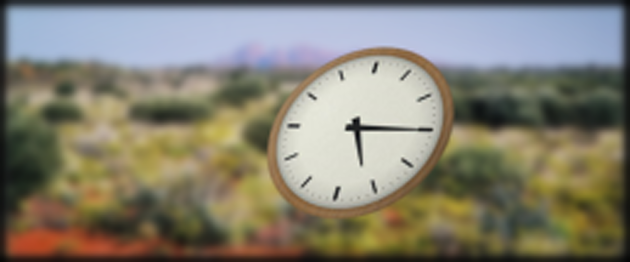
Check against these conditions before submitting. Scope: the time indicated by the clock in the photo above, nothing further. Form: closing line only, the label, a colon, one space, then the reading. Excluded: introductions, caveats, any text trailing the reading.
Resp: 5:15
